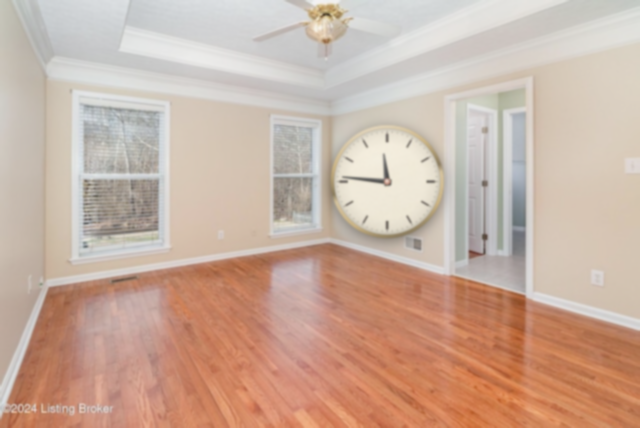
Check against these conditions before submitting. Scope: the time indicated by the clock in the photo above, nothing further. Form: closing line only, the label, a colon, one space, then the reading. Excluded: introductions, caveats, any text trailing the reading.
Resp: 11:46
